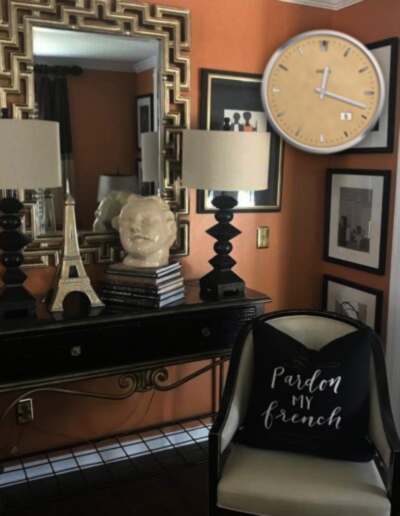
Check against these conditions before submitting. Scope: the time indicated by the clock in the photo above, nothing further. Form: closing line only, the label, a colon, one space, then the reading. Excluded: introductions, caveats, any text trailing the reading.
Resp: 12:18
